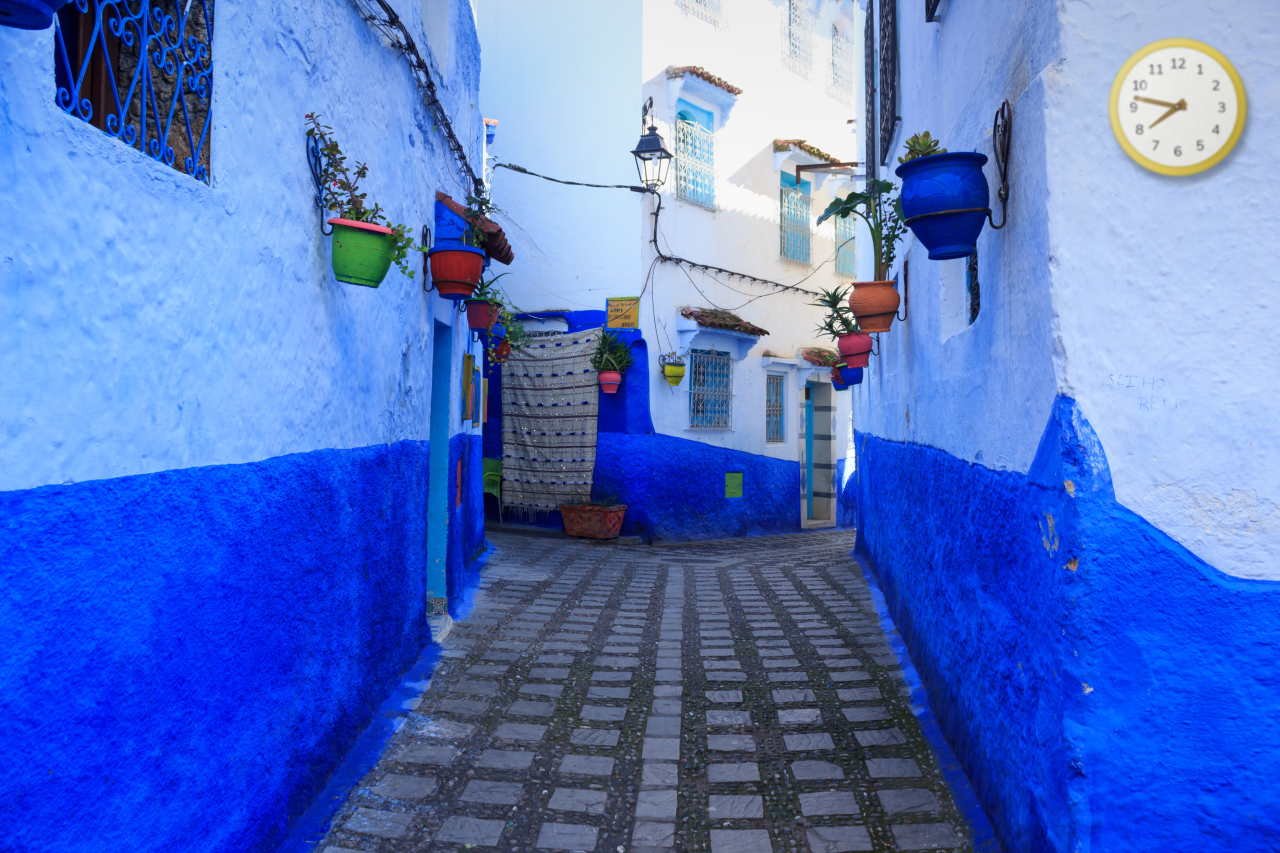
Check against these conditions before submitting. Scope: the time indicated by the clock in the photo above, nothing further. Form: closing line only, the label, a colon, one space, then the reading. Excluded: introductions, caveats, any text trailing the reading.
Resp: 7:47
